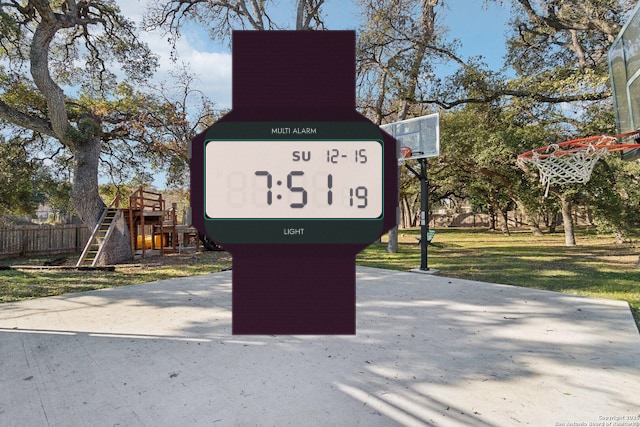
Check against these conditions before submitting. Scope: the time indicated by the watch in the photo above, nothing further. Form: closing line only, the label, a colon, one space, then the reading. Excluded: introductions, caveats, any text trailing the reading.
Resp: 7:51:19
